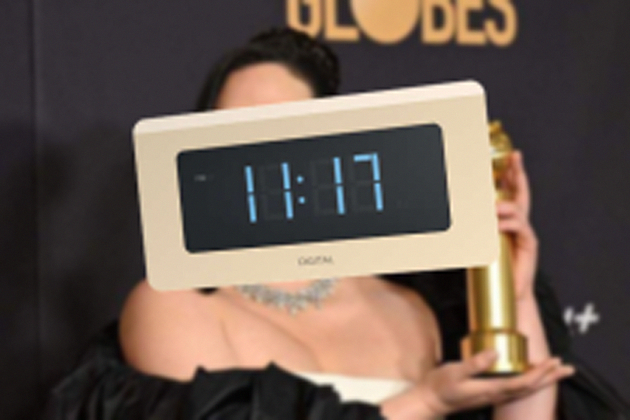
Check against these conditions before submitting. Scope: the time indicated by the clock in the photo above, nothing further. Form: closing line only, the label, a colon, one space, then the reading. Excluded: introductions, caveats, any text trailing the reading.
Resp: 11:17
